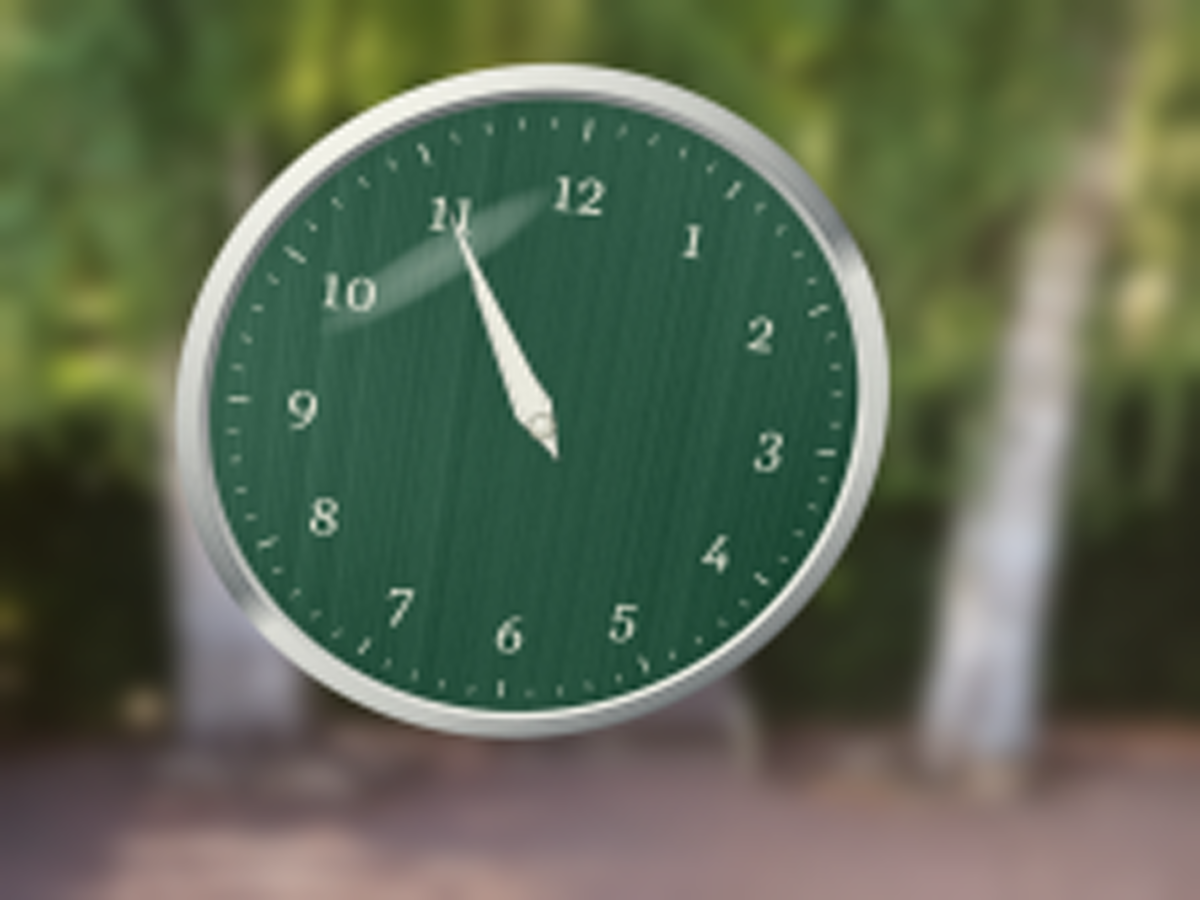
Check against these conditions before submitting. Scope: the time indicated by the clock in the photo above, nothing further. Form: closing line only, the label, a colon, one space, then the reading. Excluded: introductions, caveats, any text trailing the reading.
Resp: 10:55
